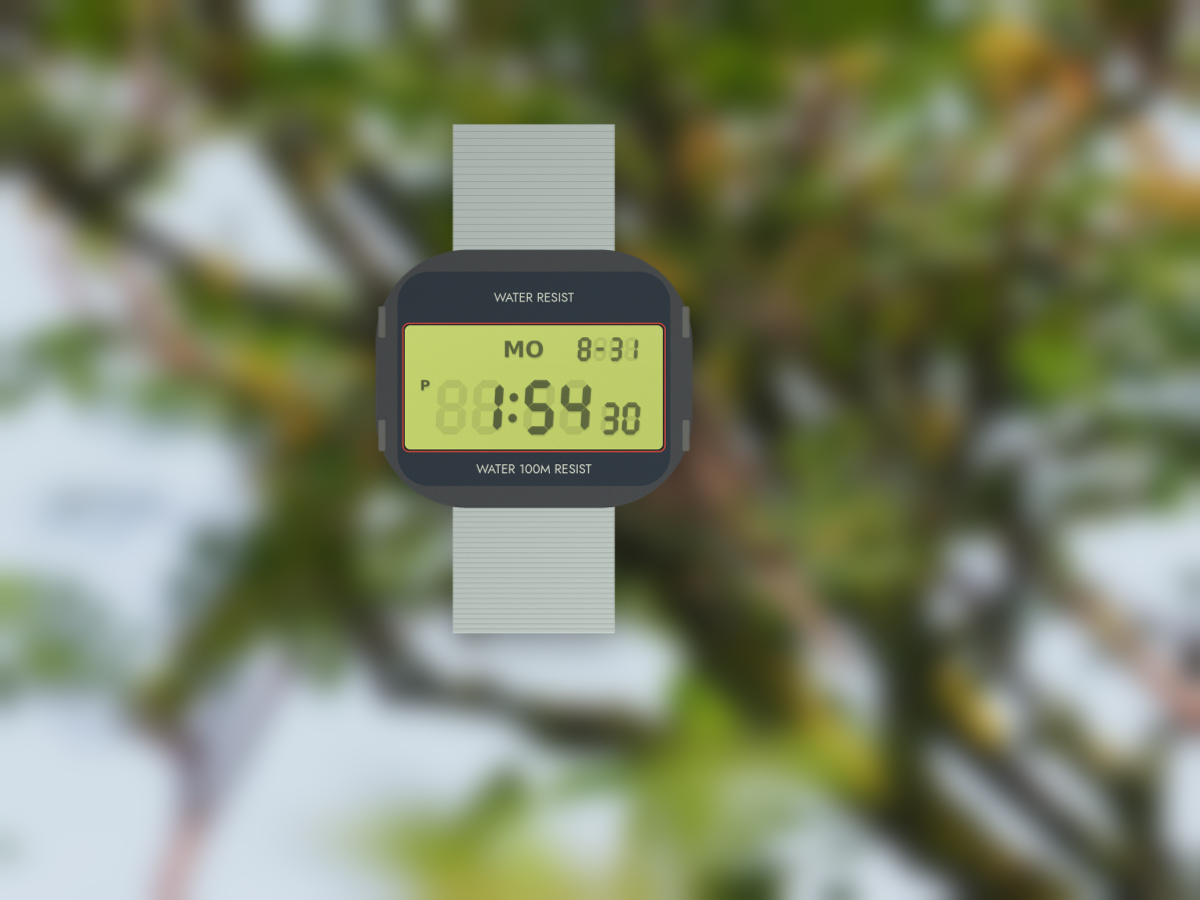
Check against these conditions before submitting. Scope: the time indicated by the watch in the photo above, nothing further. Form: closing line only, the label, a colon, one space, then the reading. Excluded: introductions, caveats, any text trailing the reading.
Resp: 1:54:30
